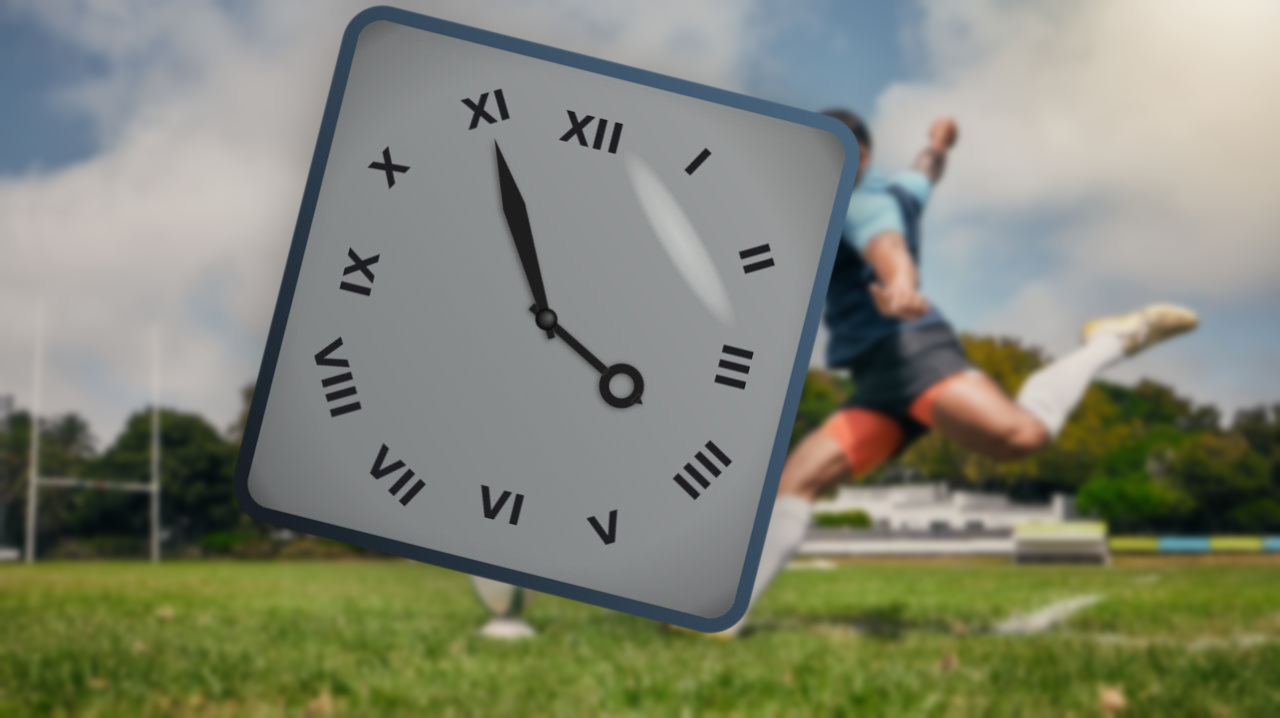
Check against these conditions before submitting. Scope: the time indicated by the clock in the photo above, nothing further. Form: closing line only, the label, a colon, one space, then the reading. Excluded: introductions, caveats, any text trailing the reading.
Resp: 3:55
